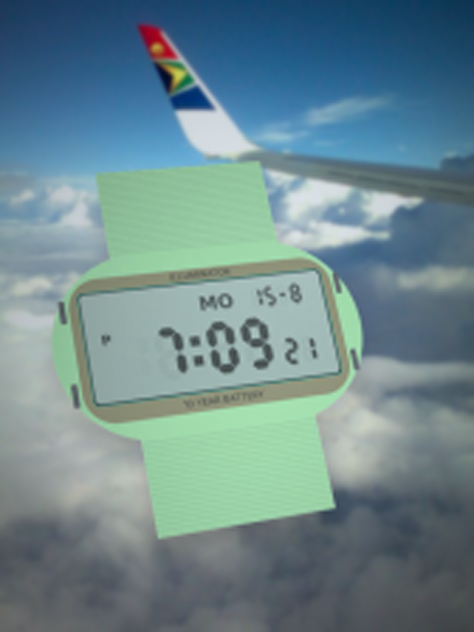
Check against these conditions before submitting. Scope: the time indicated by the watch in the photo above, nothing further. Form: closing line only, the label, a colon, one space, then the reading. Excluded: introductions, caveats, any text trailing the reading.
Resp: 7:09:21
